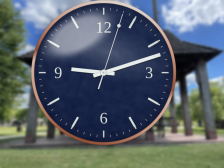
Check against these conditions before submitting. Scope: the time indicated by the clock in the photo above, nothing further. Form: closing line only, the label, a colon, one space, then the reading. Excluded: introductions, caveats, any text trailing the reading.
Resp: 9:12:03
